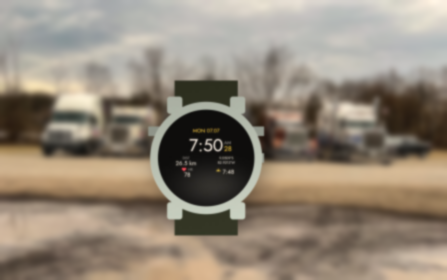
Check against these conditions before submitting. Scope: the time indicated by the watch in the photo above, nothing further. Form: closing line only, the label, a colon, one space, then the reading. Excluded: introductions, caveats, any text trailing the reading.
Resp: 7:50
